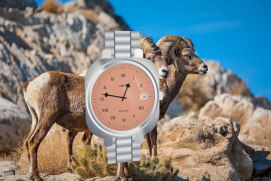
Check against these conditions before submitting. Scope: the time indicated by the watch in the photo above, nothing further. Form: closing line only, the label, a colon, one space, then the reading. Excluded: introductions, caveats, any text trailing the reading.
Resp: 12:47
